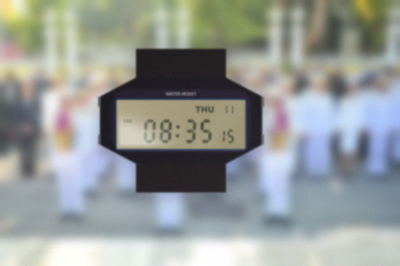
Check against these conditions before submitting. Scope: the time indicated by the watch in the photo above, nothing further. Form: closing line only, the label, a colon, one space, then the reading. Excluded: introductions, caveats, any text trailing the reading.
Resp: 8:35:15
